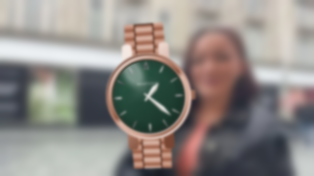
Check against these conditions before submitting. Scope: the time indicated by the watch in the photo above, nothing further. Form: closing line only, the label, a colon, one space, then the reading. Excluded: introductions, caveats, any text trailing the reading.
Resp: 1:22
